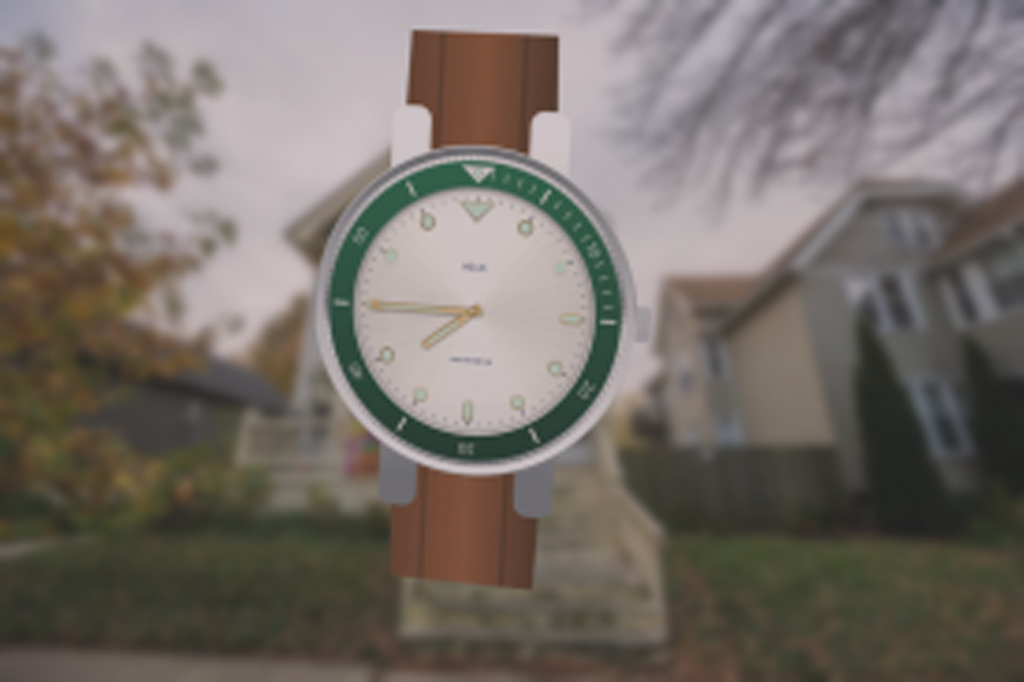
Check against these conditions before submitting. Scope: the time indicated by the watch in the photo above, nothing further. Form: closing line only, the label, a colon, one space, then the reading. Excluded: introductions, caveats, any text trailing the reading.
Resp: 7:45
